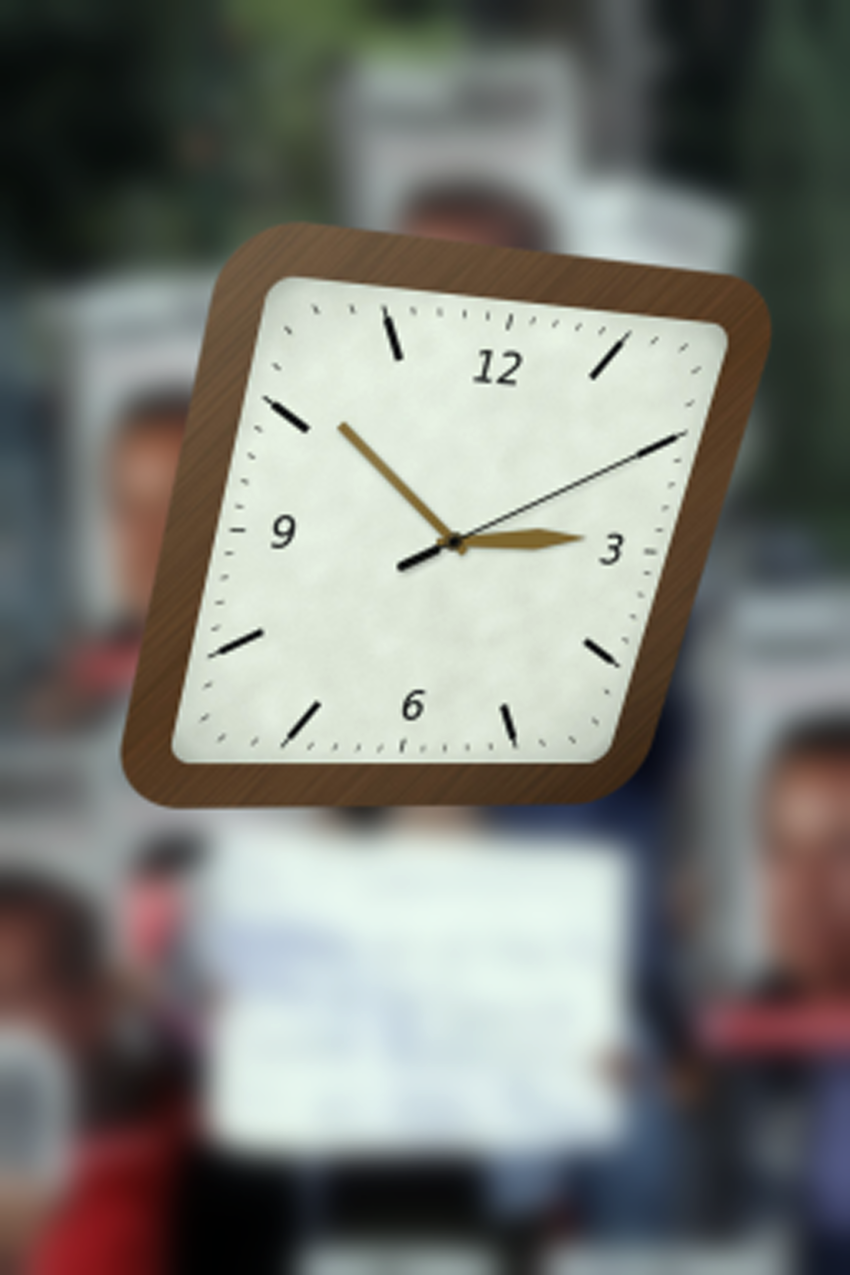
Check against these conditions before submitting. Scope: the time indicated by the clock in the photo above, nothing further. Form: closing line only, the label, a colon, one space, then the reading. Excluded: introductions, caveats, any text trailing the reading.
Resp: 2:51:10
